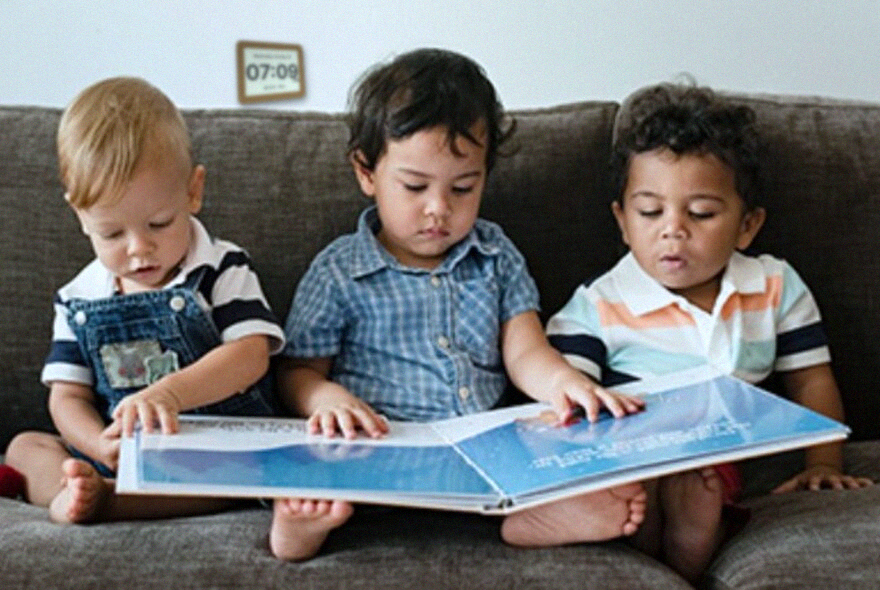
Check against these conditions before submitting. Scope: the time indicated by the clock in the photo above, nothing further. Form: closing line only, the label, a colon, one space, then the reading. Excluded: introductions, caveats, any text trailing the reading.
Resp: 7:09
